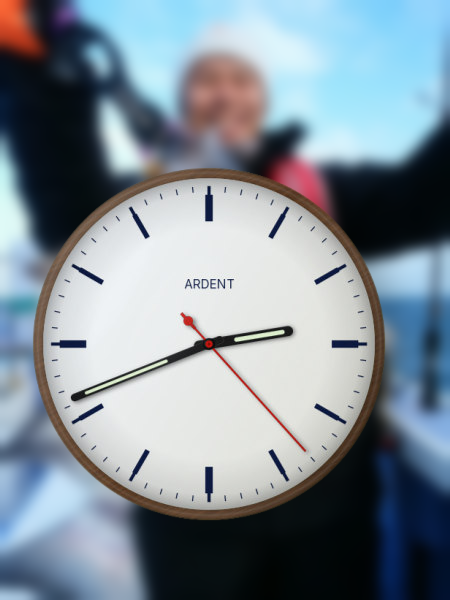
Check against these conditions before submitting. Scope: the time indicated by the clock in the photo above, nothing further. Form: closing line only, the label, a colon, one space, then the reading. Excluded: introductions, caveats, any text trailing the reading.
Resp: 2:41:23
